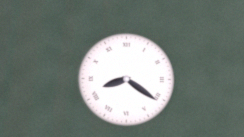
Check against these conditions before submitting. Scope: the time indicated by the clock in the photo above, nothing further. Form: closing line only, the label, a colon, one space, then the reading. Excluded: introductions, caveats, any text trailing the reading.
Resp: 8:21
